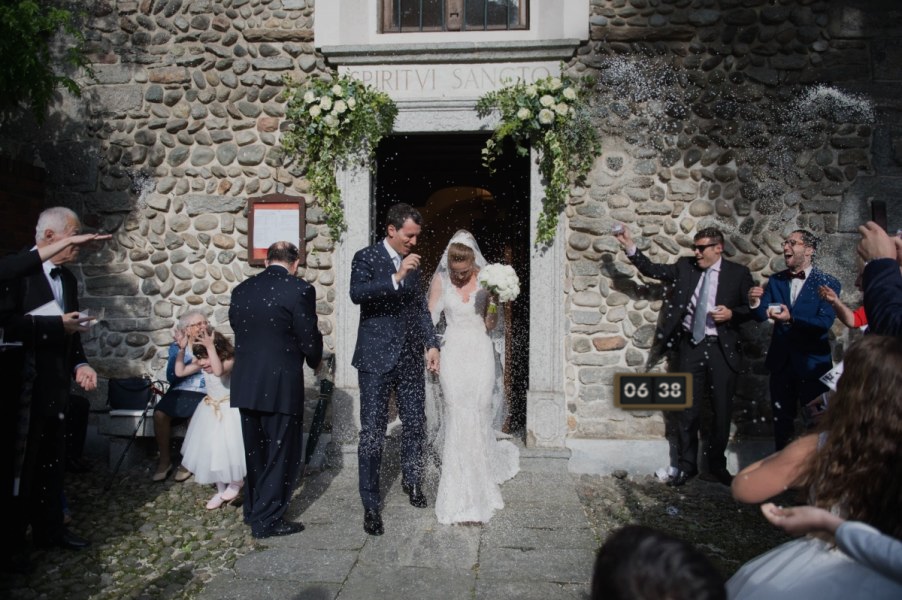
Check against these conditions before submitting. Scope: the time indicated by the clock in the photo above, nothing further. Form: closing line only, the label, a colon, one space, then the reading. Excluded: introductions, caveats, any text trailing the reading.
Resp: 6:38
